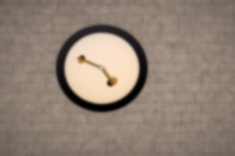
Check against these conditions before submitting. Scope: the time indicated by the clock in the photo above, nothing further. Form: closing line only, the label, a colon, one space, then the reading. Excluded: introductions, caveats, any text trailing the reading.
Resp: 4:49
